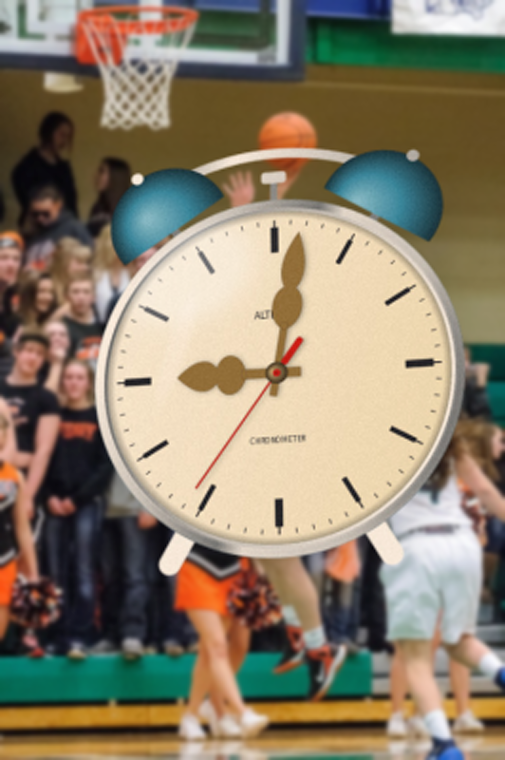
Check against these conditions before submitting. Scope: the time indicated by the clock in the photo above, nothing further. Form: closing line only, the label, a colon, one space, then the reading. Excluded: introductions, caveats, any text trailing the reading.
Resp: 9:01:36
